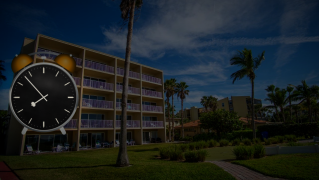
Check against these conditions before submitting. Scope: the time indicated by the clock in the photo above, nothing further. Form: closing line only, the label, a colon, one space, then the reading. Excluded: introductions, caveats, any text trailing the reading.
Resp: 7:53
